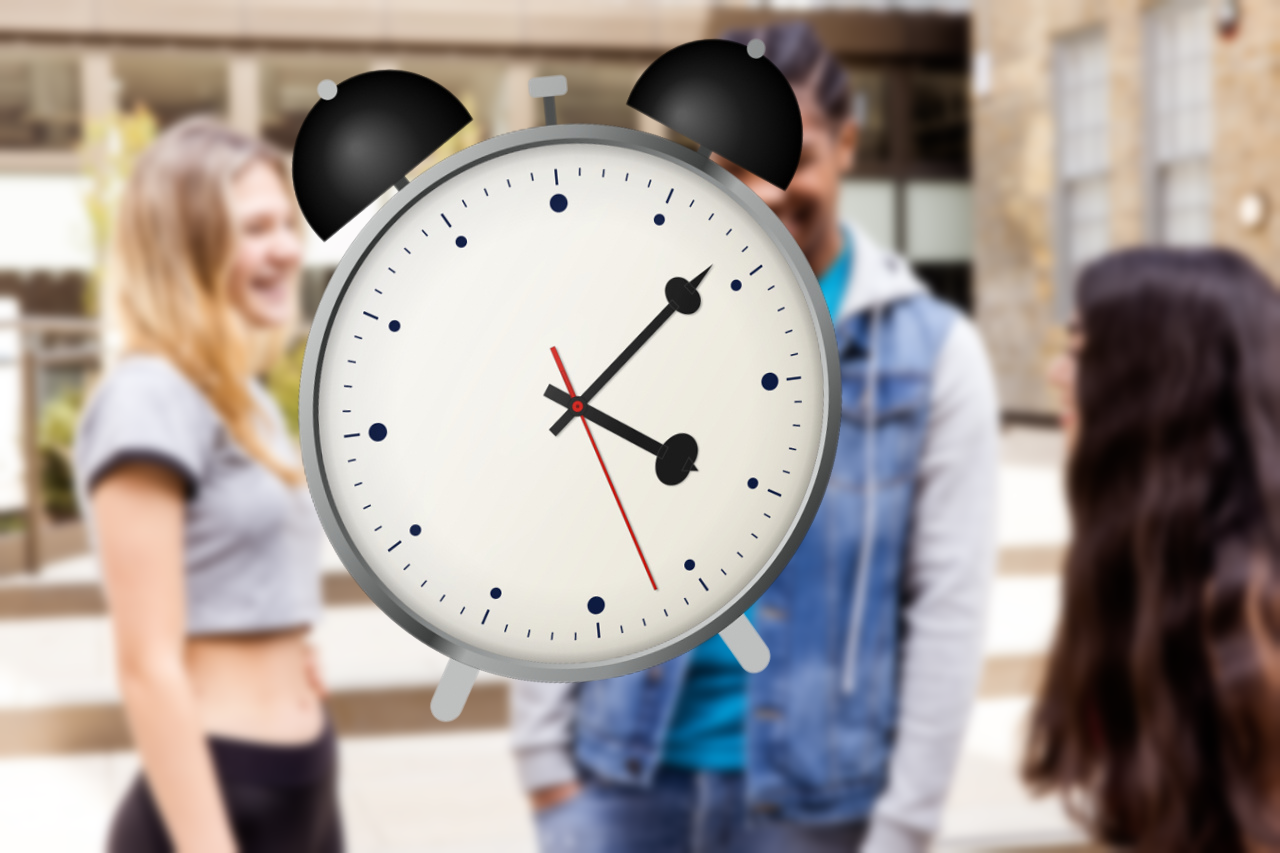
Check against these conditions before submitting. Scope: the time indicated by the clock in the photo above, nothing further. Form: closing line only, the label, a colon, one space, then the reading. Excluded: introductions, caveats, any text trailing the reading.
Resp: 4:08:27
